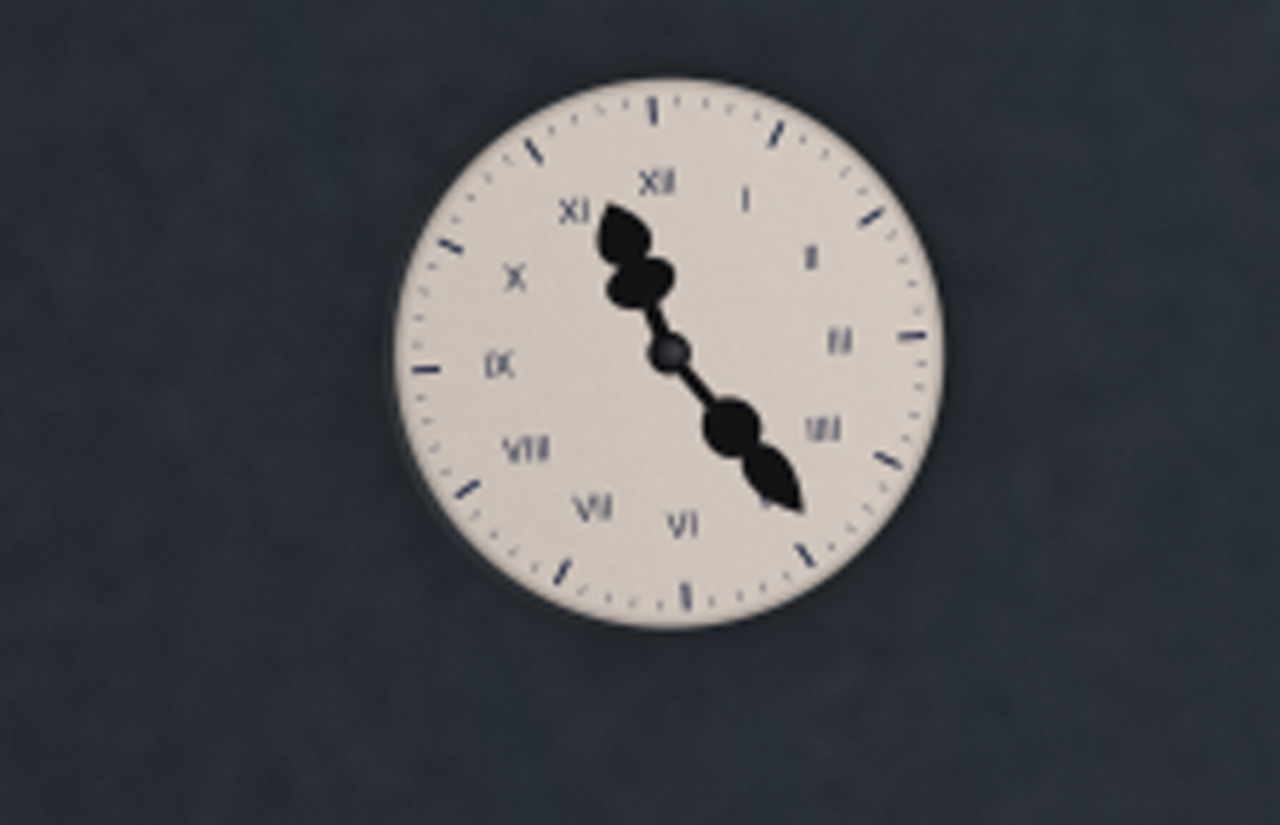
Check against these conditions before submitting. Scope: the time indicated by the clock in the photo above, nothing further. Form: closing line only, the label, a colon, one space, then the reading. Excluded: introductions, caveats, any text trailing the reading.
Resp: 11:24
